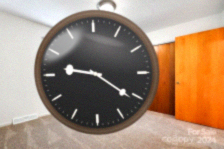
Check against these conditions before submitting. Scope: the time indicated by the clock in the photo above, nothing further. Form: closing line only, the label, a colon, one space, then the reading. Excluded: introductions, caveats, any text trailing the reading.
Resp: 9:21
